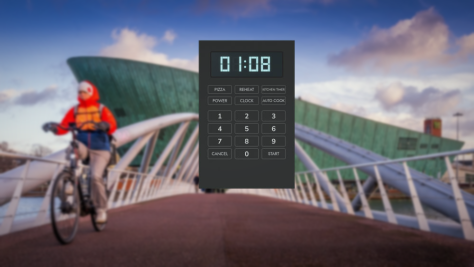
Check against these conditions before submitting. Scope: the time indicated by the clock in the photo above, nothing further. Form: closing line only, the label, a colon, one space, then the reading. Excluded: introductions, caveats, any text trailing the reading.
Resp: 1:08
